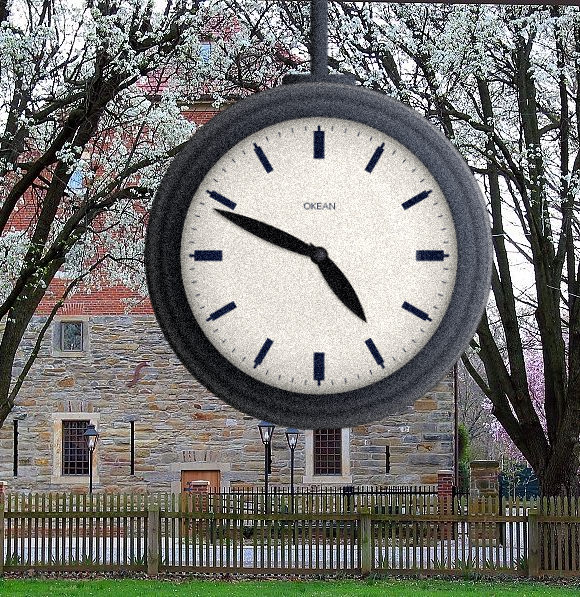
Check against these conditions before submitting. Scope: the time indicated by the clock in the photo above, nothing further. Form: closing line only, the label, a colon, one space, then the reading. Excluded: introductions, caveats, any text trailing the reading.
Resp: 4:49
